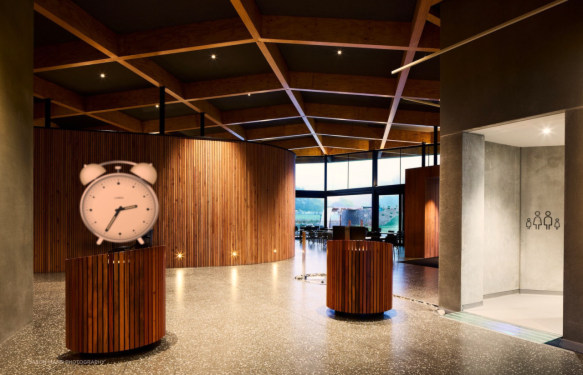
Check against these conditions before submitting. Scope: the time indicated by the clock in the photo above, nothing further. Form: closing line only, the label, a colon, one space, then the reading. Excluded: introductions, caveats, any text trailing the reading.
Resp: 2:35
